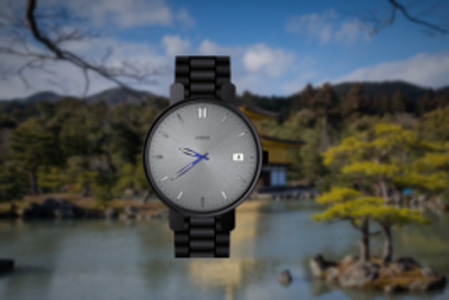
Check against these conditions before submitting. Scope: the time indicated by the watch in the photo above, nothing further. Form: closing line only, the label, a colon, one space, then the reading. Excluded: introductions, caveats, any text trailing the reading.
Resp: 9:39
